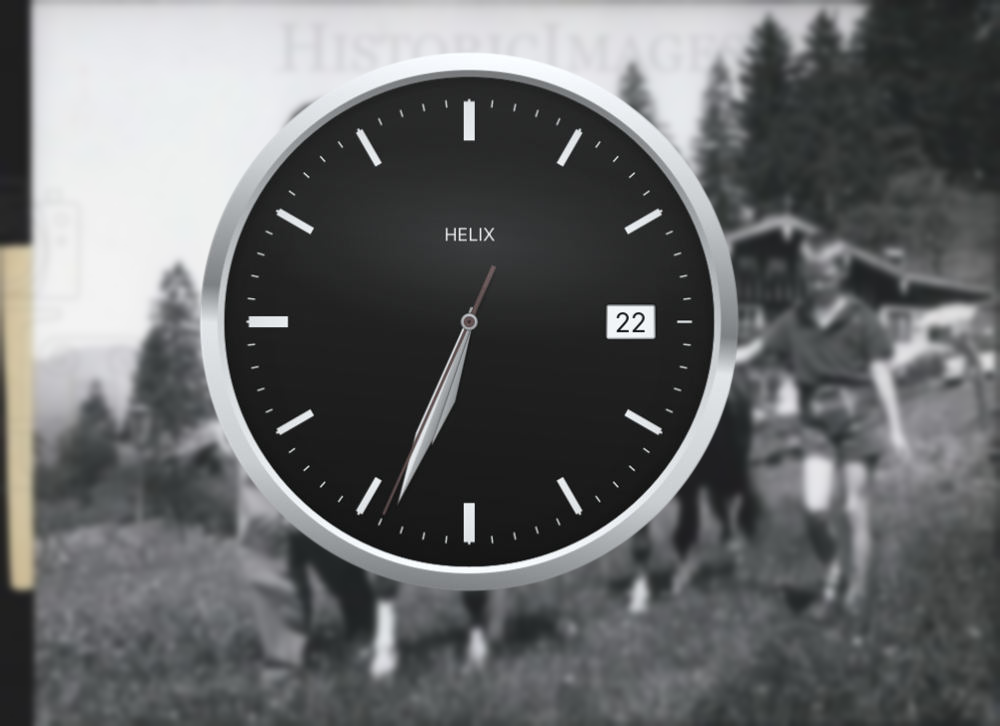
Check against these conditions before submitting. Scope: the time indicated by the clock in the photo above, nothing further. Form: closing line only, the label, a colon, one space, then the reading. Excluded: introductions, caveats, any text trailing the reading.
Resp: 6:33:34
